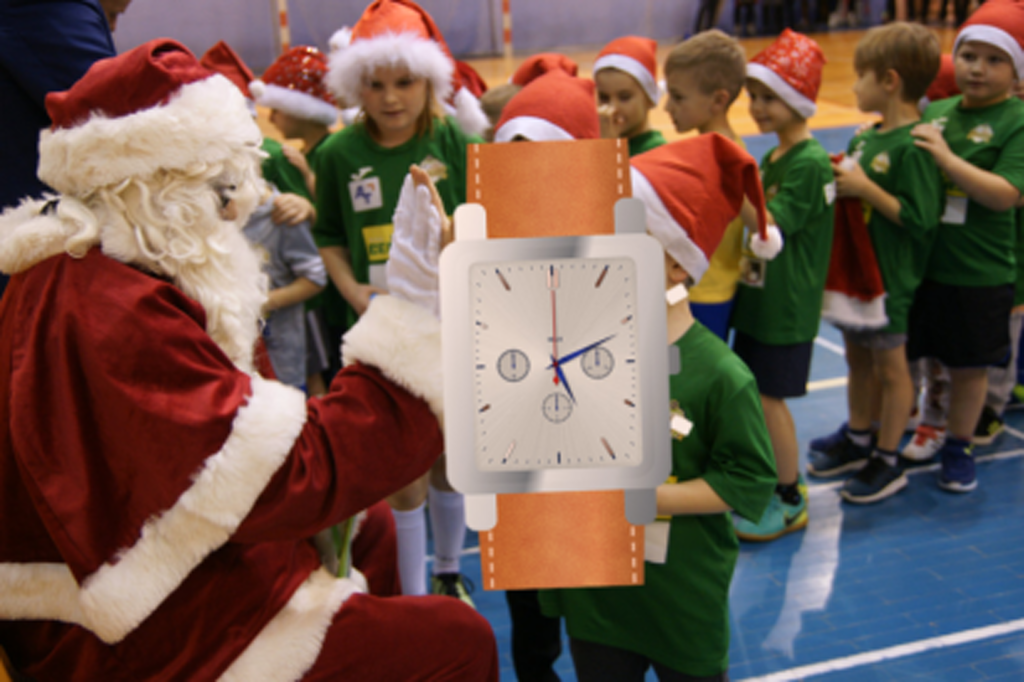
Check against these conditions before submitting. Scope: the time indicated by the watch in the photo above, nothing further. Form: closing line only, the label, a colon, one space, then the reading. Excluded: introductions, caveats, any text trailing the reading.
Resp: 5:11
